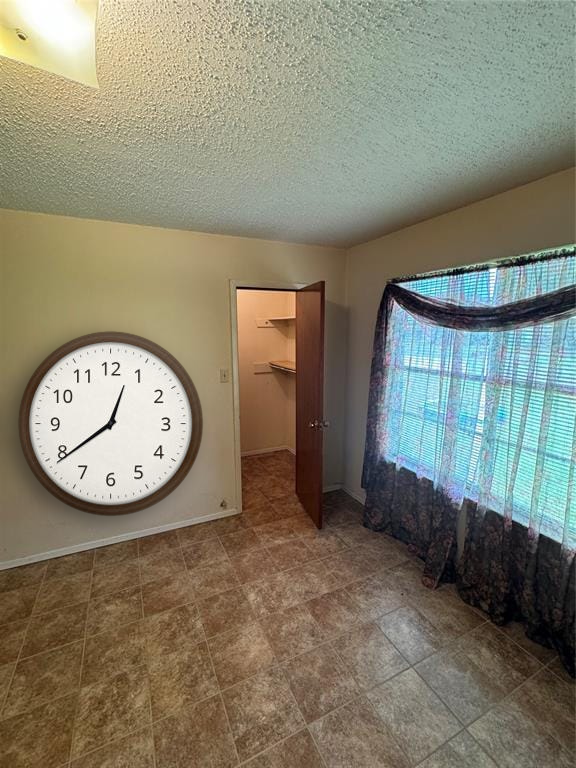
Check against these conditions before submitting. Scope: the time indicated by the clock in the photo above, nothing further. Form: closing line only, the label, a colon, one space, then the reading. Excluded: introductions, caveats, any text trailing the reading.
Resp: 12:39
